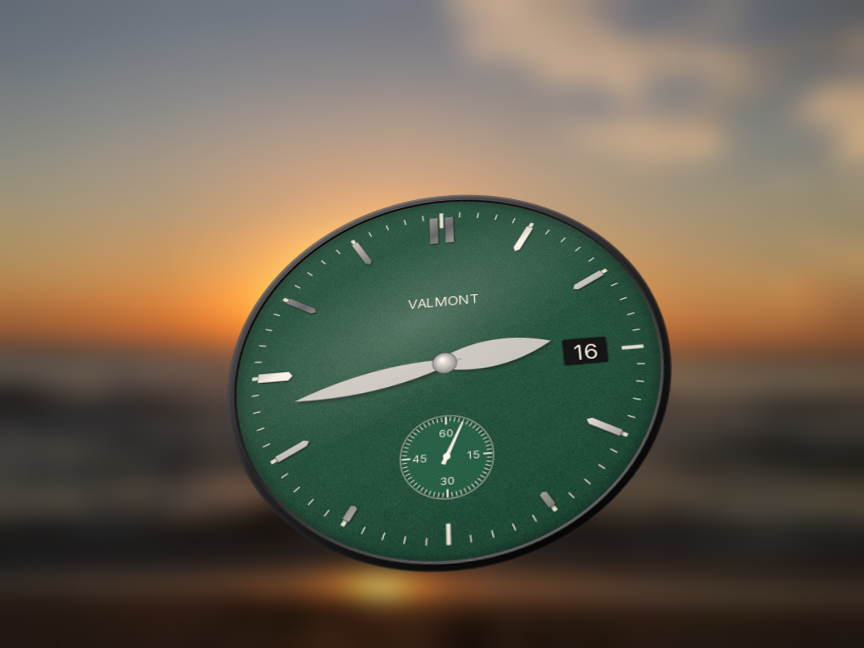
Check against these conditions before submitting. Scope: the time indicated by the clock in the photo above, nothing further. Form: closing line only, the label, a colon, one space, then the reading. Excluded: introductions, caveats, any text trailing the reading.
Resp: 2:43:04
